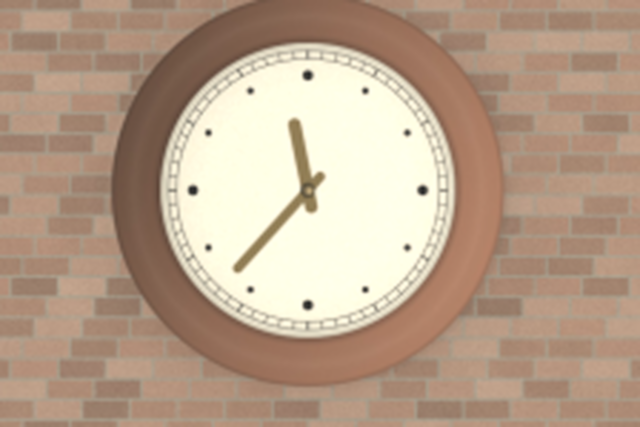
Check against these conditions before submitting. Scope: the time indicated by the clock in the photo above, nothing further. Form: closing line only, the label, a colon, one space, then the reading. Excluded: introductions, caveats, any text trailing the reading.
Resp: 11:37
